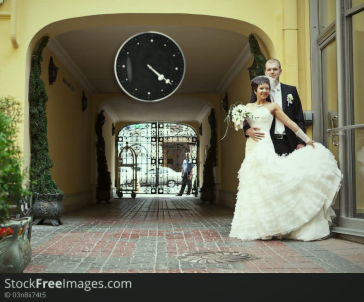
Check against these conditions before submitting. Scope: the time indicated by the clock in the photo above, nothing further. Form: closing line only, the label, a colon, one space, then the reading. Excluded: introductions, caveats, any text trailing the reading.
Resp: 4:21
